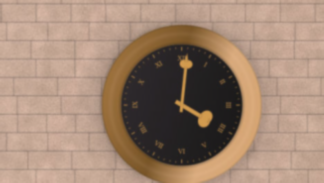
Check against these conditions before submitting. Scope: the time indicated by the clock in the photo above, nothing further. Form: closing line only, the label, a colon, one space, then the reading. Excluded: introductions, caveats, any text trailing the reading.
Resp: 4:01
